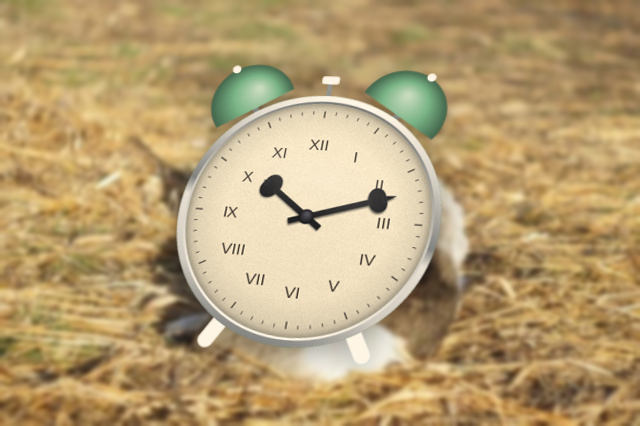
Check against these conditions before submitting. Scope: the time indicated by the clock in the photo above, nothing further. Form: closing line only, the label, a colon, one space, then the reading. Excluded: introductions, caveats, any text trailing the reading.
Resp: 10:12
